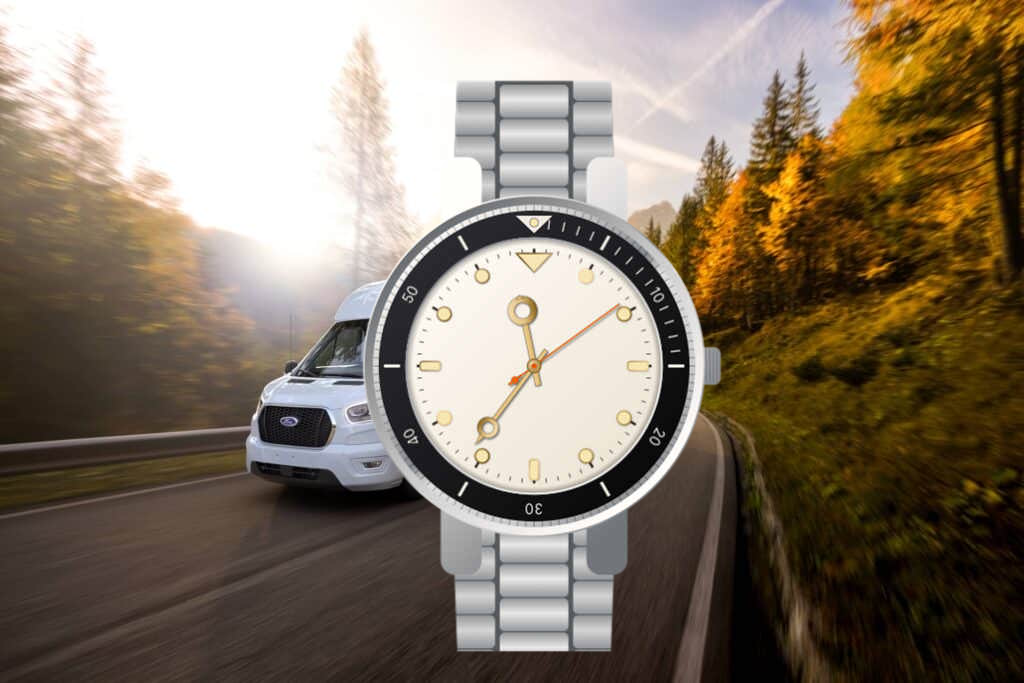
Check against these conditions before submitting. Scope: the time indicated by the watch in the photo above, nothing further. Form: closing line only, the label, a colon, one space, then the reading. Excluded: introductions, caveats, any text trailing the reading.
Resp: 11:36:09
